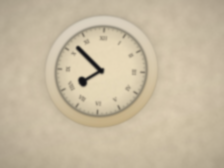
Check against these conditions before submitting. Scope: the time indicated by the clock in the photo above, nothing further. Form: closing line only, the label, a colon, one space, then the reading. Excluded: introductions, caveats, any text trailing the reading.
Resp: 7:52
